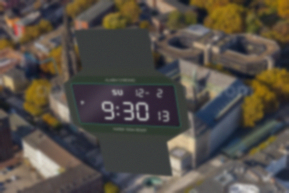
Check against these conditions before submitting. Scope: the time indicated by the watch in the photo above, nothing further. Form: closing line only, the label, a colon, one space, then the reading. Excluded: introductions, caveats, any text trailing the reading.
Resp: 9:30
